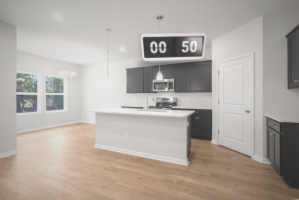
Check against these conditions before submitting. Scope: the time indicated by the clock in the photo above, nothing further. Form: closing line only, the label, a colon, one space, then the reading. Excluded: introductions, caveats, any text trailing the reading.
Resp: 0:50
